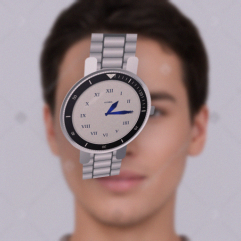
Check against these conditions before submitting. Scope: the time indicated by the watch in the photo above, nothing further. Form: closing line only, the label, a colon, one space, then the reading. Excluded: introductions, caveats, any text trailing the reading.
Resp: 1:15
